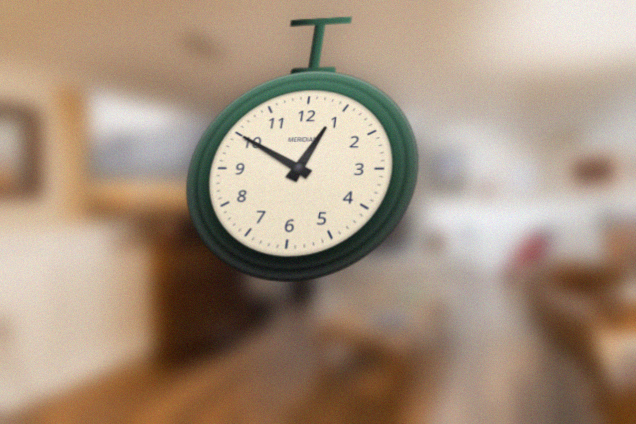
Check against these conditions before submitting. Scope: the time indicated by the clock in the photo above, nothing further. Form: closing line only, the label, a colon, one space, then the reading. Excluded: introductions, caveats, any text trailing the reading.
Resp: 12:50
